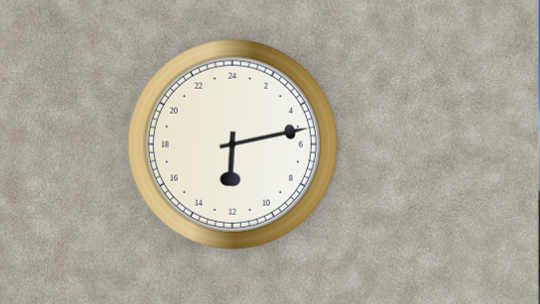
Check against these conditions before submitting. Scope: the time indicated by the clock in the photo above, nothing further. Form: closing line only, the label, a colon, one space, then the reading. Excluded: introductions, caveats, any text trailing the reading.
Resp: 12:13
